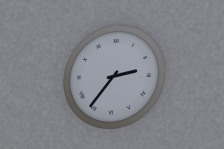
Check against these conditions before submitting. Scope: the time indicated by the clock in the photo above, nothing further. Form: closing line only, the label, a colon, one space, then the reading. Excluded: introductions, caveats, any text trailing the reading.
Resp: 2:36
